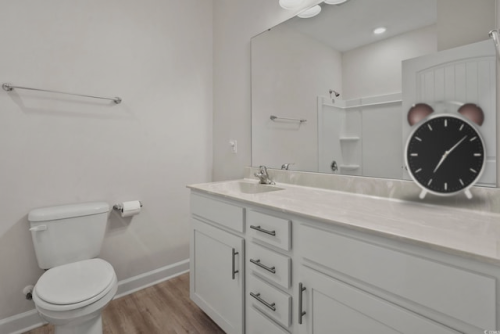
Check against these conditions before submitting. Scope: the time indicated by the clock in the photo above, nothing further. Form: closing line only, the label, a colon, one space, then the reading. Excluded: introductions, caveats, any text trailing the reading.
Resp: 7:08
